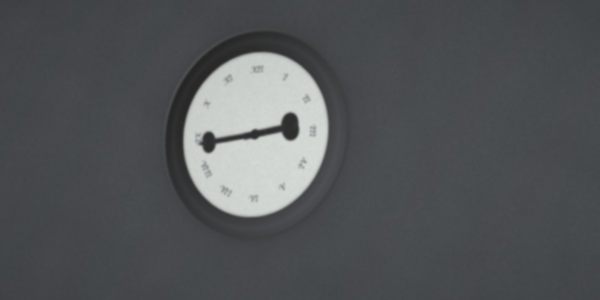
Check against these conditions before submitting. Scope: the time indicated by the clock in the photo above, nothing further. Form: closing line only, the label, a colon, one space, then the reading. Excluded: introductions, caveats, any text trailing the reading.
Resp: 2:44
